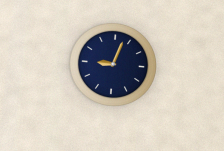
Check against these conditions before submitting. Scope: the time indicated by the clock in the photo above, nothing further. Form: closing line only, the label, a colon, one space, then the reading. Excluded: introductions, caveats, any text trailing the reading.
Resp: 9:03
